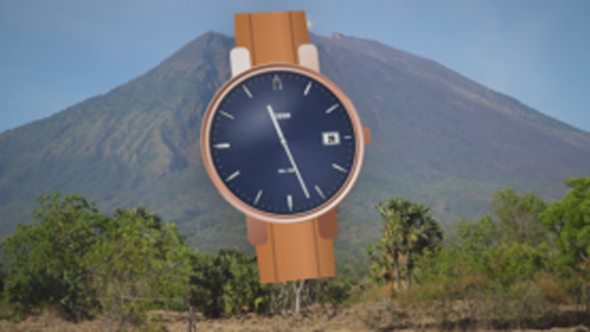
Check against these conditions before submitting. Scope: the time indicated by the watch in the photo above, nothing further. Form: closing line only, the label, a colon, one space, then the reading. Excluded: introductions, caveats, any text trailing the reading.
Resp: 11:27
